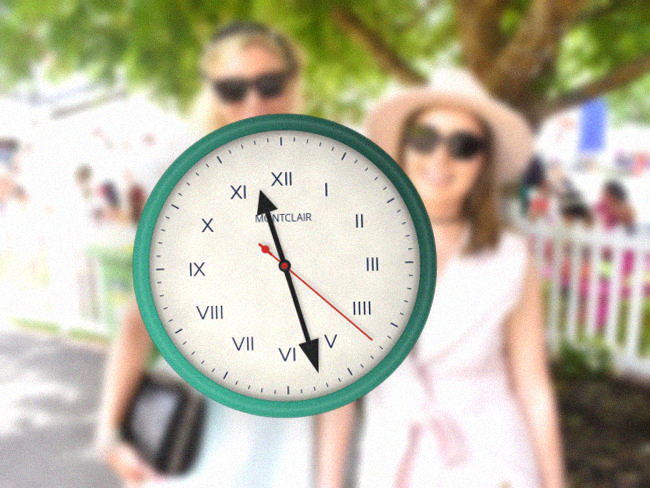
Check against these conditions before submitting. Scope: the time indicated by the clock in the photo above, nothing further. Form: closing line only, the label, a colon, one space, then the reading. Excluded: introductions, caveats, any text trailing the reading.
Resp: 11:27:22
